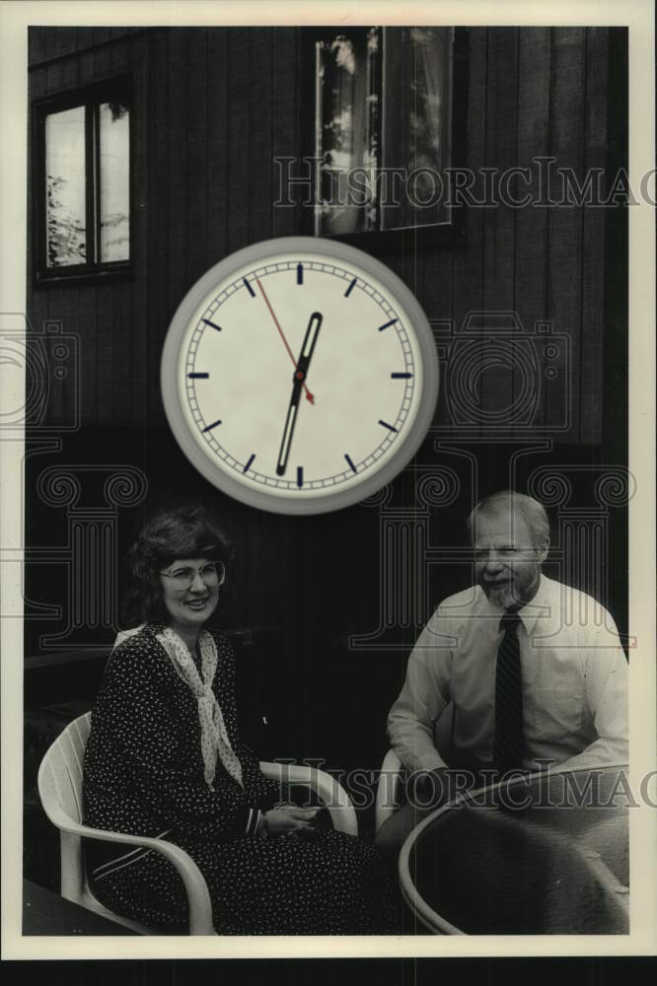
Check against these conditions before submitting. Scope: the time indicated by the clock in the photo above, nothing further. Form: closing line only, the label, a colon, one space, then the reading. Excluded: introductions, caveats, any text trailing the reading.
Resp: 12:31:56
